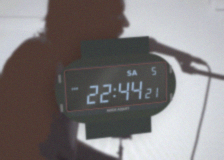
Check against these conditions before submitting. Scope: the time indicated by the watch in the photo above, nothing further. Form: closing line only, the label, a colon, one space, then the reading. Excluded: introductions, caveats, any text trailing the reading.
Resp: 22:44:21
